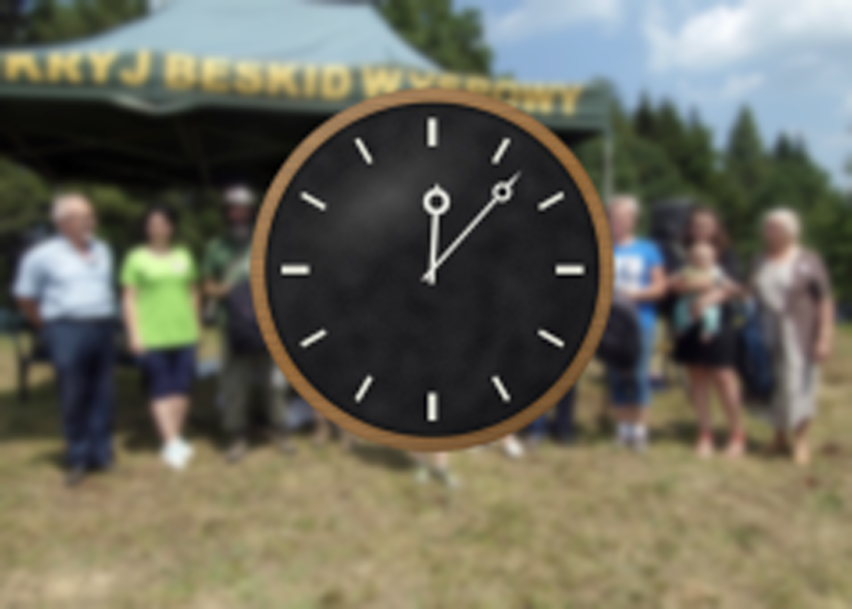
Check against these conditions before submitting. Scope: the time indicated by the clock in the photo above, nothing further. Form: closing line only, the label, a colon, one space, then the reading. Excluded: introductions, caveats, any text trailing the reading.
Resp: 12:07
